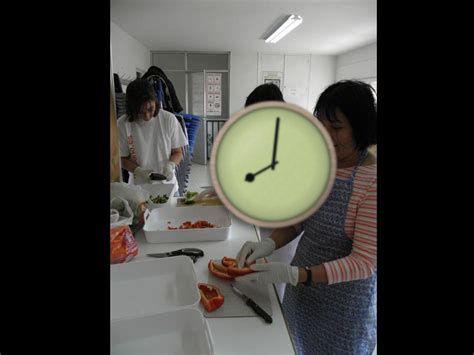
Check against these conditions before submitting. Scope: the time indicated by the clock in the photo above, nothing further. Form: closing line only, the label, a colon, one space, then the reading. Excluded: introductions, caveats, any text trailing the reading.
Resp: 8:01
